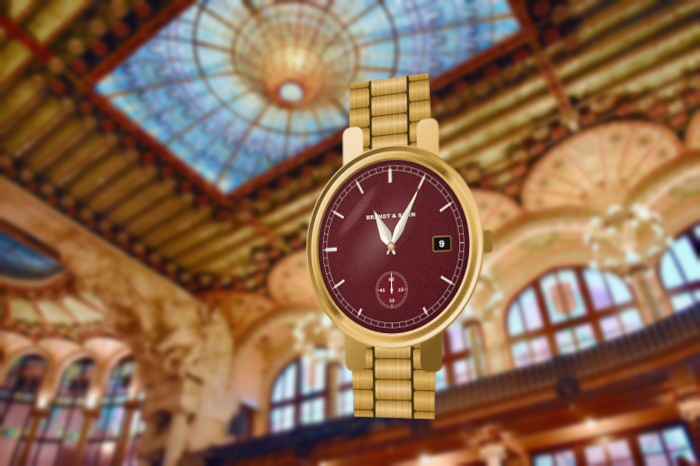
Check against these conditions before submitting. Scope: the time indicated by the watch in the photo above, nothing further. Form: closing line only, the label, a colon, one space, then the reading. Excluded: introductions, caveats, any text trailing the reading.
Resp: 11:05
